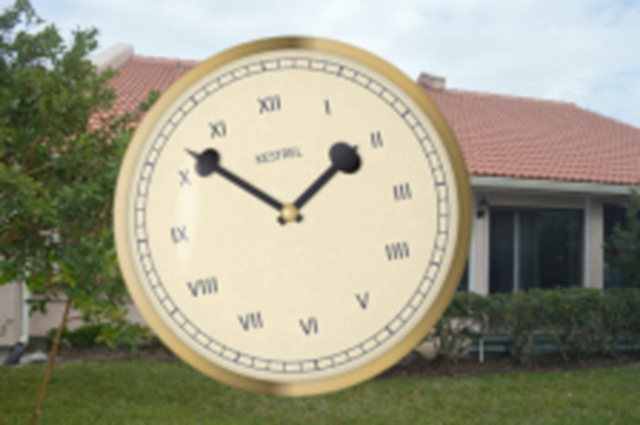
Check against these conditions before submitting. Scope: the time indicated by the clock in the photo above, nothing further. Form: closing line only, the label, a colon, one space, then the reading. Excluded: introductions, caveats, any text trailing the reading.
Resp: 1:52
